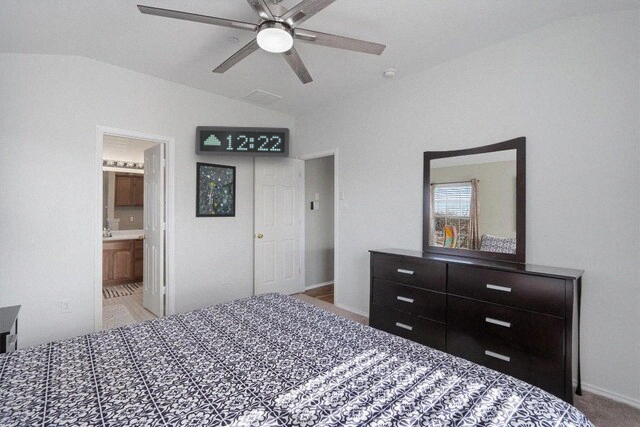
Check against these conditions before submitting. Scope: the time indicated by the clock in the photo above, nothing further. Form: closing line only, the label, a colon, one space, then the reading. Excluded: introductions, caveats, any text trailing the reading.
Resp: 12:22
